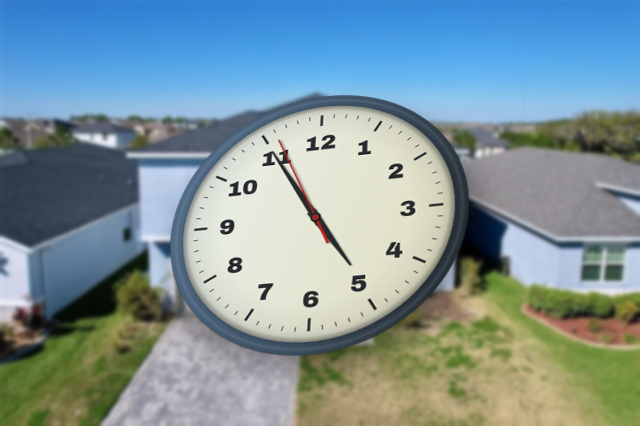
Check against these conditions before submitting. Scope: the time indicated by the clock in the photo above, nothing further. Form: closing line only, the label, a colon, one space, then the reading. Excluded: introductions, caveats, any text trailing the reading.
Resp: 4:54:56
